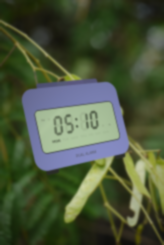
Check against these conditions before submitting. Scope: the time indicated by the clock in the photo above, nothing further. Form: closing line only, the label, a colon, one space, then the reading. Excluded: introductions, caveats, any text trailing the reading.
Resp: 5:10
